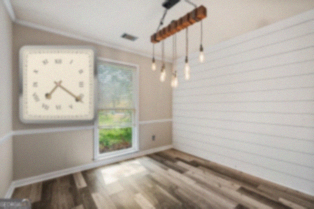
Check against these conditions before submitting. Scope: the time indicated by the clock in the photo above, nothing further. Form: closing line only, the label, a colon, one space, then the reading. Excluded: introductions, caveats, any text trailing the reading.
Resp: 7:21
